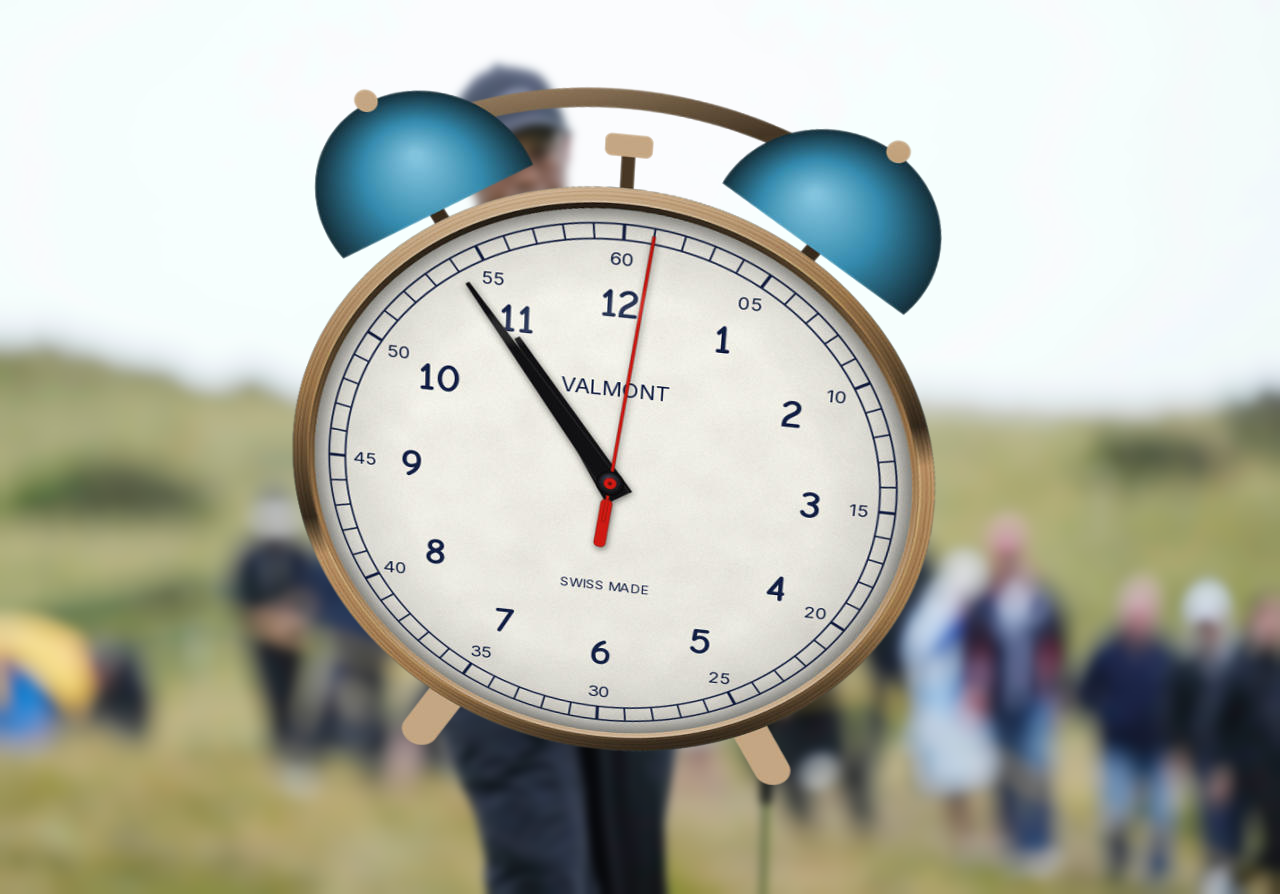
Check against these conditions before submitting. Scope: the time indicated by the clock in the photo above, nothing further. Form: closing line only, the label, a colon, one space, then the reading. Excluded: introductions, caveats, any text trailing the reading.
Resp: 10:54:01
